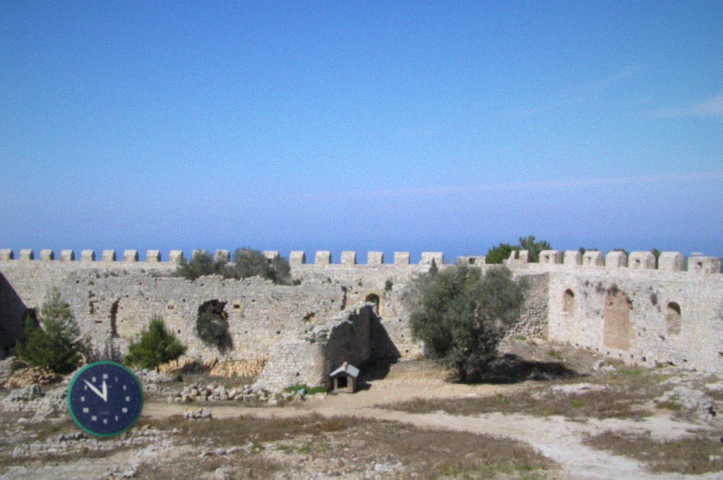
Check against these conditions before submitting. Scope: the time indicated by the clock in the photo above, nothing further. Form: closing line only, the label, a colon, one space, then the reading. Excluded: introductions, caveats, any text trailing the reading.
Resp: 11:52
